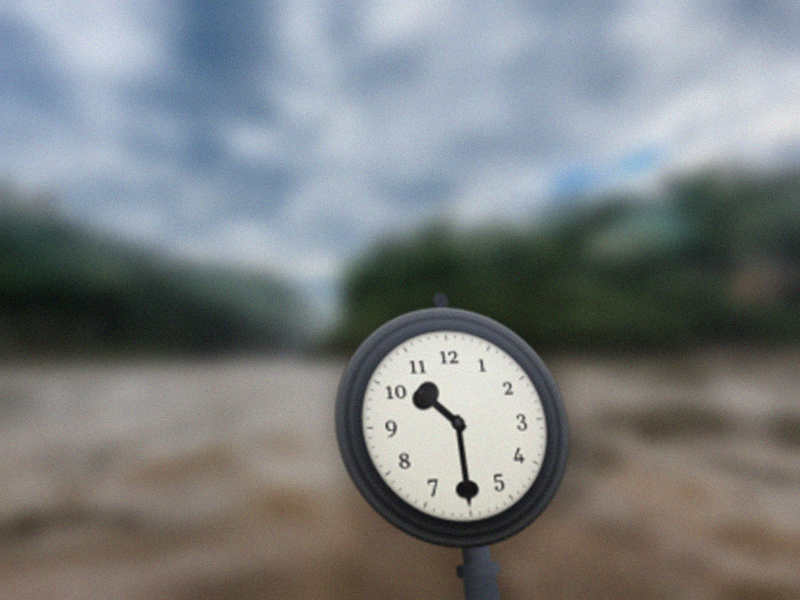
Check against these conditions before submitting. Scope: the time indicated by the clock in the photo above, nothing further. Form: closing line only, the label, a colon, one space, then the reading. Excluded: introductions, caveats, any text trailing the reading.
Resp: 10:30
